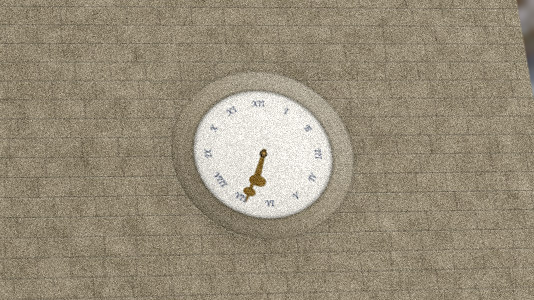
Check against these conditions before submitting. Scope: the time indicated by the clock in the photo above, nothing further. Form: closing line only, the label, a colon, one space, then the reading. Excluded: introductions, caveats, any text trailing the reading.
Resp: 6:34
